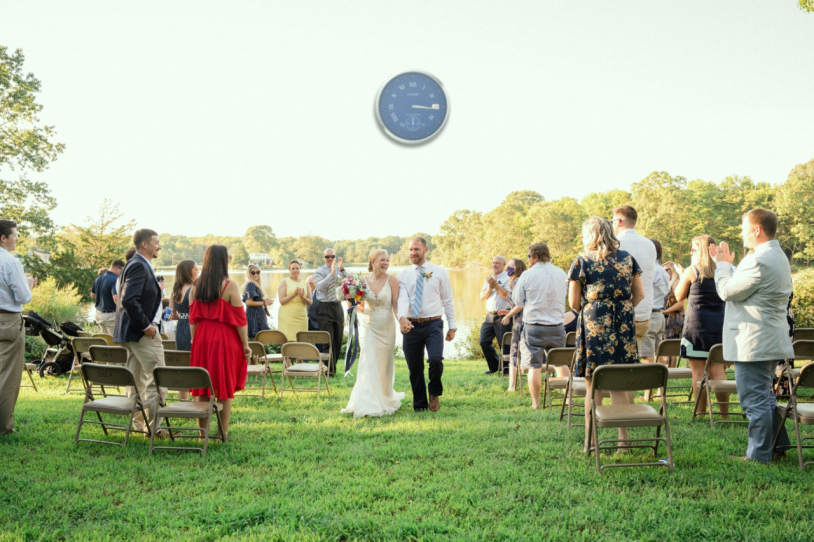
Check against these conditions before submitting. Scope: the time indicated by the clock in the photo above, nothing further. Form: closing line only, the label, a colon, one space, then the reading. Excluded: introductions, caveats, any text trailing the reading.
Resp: 3:16
